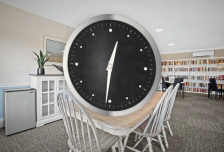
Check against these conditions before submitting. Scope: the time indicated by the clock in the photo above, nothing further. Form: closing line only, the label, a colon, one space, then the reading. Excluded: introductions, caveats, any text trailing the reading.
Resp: 12:31
